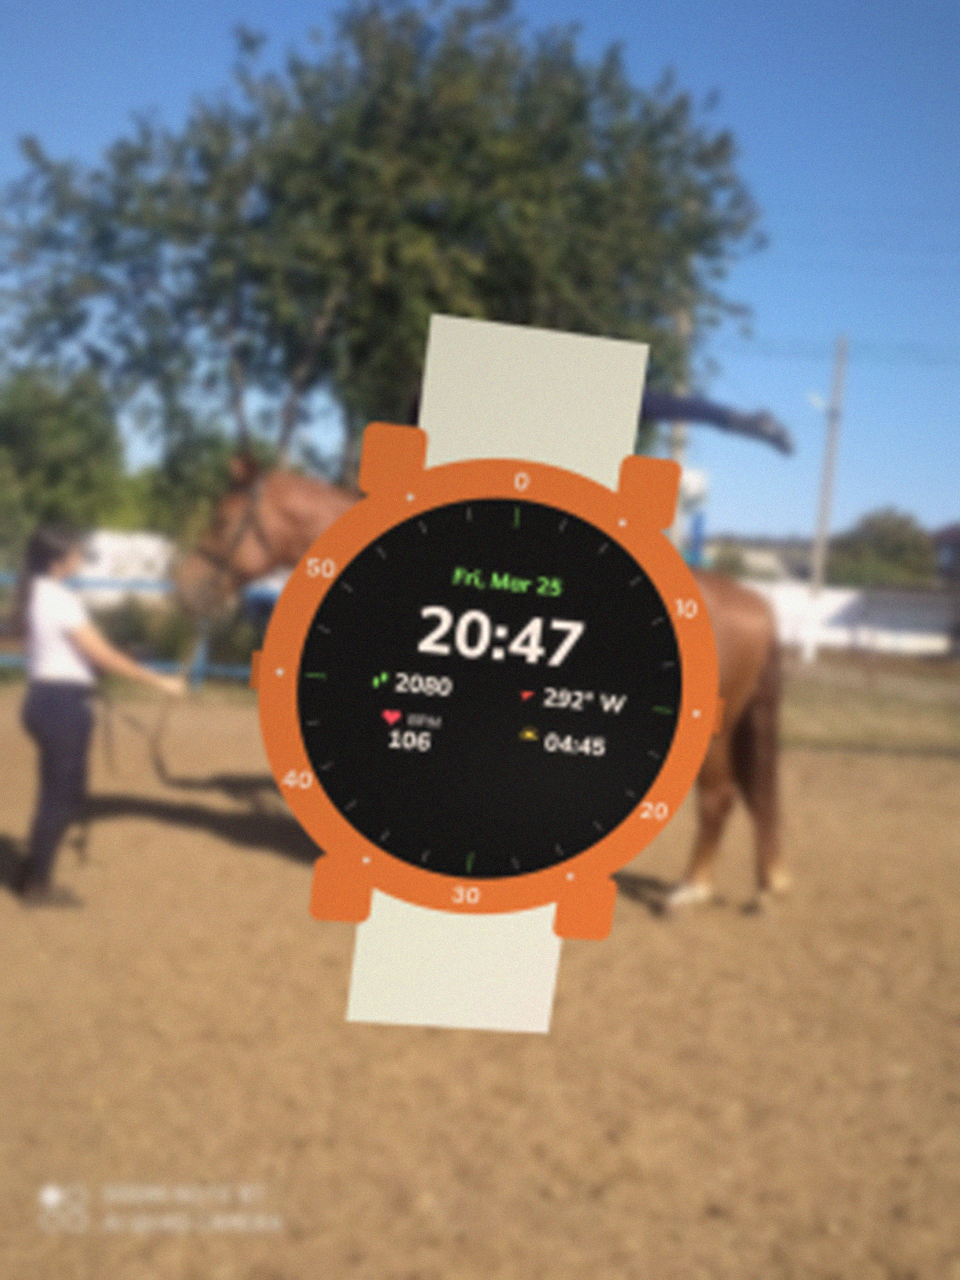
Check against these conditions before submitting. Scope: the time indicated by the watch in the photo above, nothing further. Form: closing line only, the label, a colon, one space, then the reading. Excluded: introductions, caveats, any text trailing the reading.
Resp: 20:47
